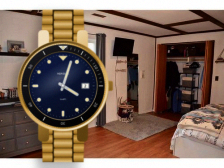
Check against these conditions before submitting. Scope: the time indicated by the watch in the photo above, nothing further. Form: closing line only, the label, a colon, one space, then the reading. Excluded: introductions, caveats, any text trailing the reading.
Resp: 4:03
